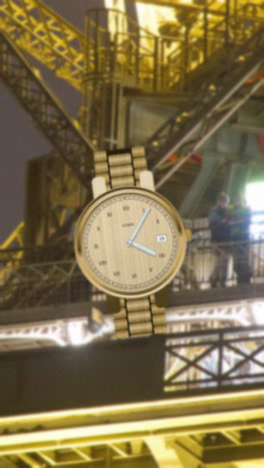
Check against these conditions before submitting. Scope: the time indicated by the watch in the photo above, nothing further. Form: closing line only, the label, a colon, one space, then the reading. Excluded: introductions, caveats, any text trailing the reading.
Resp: 4:06
